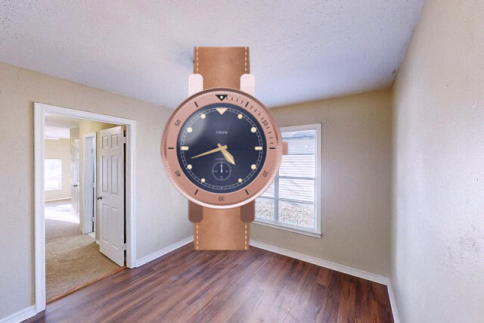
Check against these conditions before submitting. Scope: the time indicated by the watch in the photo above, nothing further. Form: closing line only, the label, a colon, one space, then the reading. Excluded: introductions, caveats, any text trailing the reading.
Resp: 4:42
